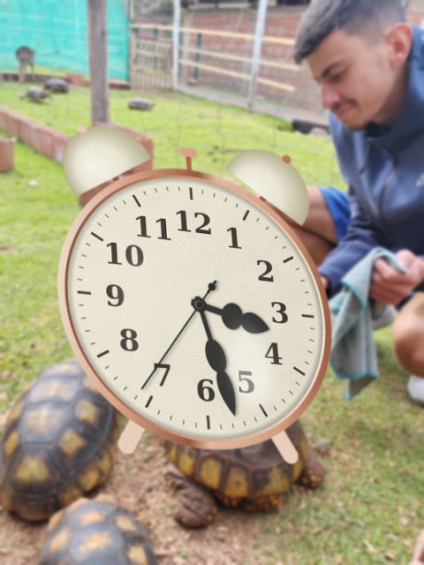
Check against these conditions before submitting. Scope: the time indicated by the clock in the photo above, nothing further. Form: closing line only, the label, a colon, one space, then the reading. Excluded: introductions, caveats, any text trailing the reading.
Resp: 3:27:36
